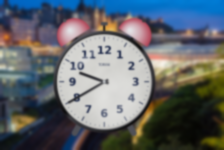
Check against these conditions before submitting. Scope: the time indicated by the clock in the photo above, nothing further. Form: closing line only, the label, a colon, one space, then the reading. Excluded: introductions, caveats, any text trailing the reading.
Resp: 9:40
